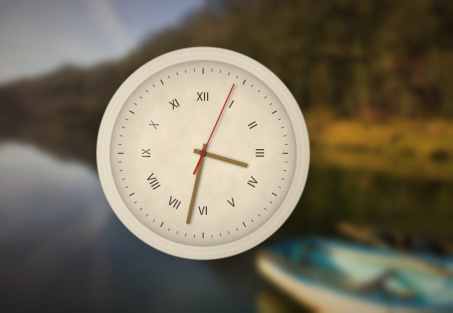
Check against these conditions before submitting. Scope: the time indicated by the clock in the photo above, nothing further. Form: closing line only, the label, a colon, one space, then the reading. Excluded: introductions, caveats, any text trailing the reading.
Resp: 3:32:04
